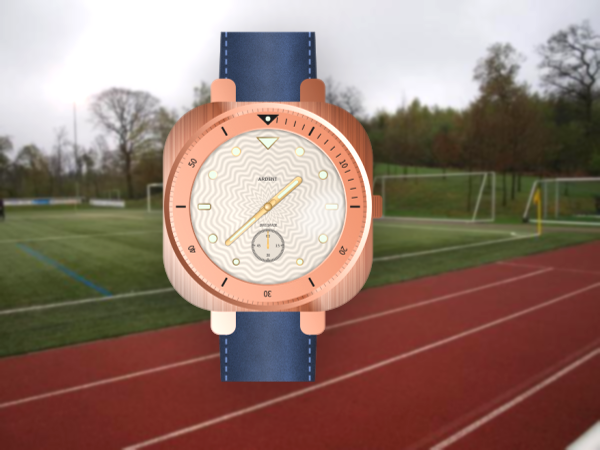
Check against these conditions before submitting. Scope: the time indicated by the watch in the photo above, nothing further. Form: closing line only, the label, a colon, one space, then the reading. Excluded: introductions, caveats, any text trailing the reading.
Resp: 1:38
